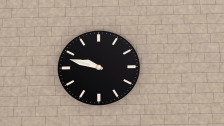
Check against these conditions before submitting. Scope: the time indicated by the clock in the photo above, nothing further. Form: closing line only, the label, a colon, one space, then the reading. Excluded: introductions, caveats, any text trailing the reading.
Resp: 9:48
